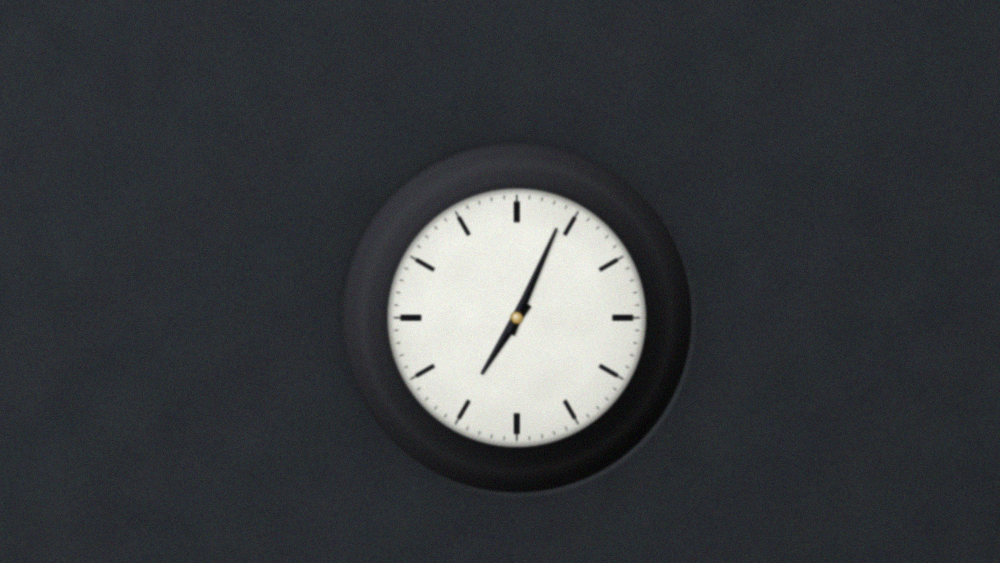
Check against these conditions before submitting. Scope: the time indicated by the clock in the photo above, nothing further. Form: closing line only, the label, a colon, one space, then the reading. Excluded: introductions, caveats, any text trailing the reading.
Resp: 7:04
